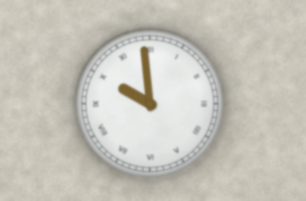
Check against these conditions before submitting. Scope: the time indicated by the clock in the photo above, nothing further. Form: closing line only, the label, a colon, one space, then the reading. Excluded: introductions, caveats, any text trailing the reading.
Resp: 9:59
